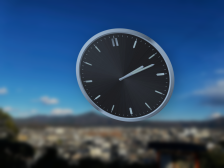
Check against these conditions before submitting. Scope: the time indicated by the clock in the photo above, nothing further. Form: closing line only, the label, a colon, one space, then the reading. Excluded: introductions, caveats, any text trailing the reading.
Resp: 2:12
